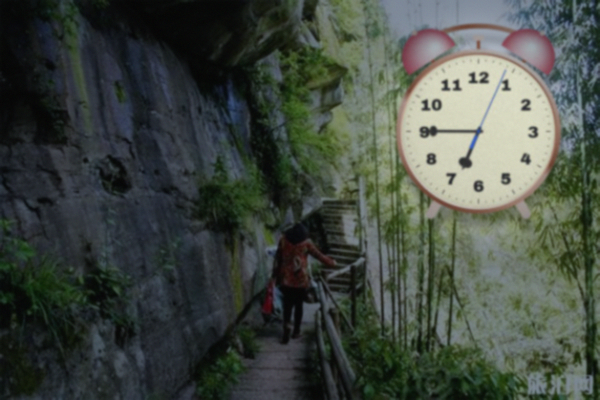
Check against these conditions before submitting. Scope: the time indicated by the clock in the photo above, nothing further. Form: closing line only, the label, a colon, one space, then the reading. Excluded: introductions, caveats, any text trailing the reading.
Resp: 6:45:04
